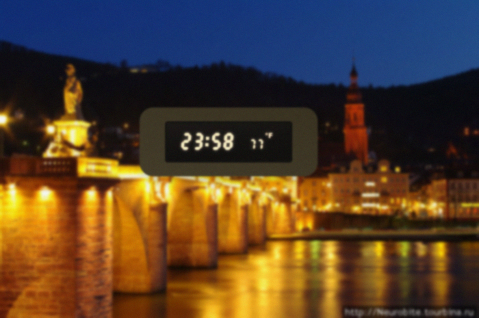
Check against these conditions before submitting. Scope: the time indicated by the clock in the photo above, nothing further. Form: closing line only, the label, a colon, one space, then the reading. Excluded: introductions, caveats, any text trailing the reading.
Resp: 23:58
